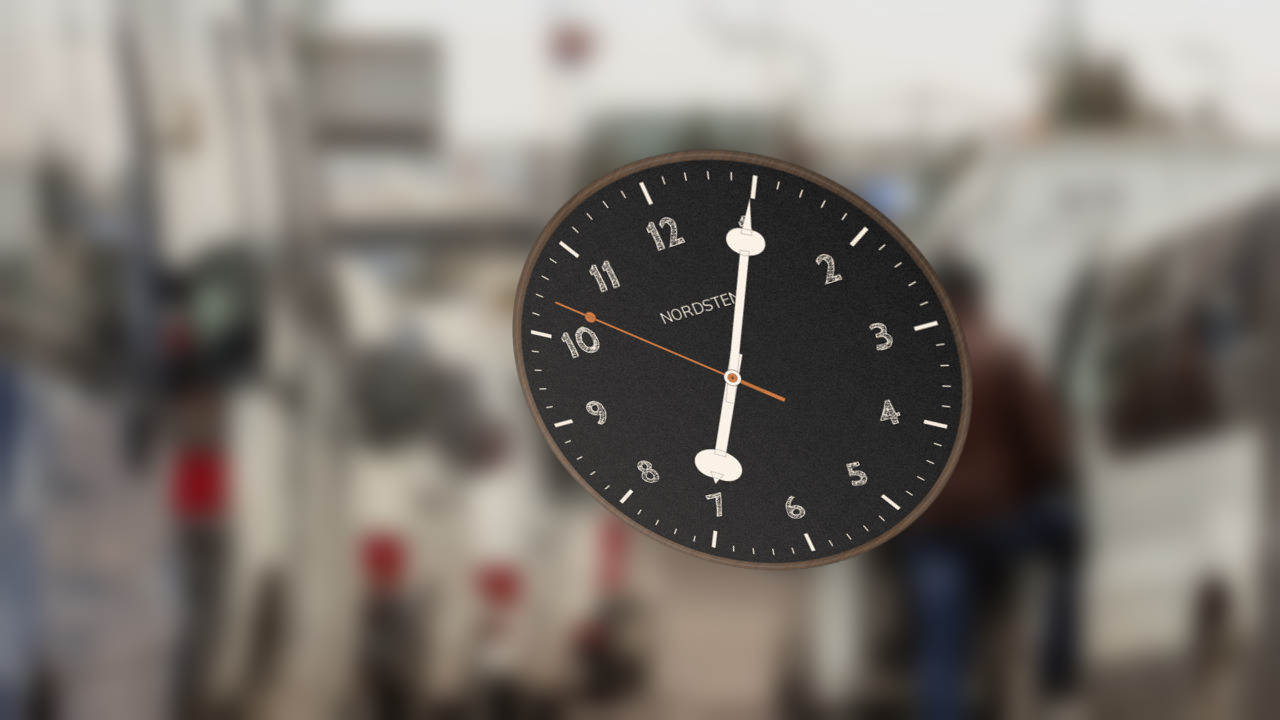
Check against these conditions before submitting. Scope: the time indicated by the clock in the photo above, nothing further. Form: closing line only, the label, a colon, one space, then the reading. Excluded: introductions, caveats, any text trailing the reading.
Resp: 7:04:52
